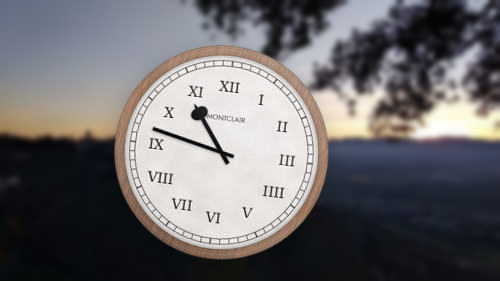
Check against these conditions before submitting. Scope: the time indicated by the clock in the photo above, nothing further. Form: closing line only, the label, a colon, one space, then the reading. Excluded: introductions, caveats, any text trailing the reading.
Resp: 10:47
